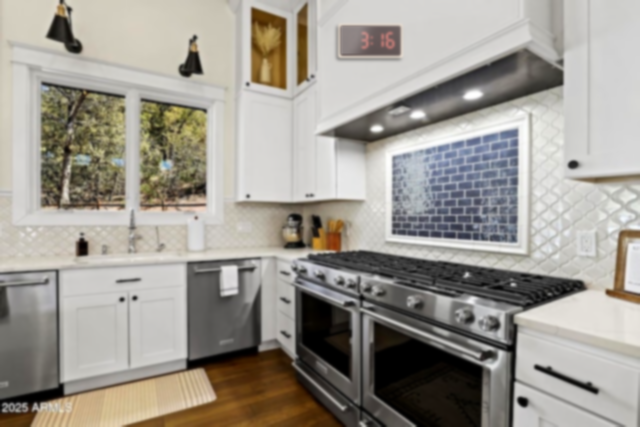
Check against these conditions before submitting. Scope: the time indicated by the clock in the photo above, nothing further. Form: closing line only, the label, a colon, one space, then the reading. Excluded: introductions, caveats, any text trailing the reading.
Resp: 3:16
